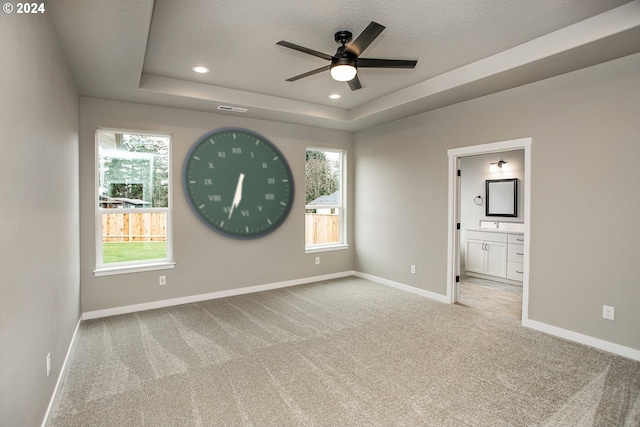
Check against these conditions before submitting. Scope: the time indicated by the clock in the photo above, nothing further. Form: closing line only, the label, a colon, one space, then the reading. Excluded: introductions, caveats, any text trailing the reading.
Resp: 6:34
